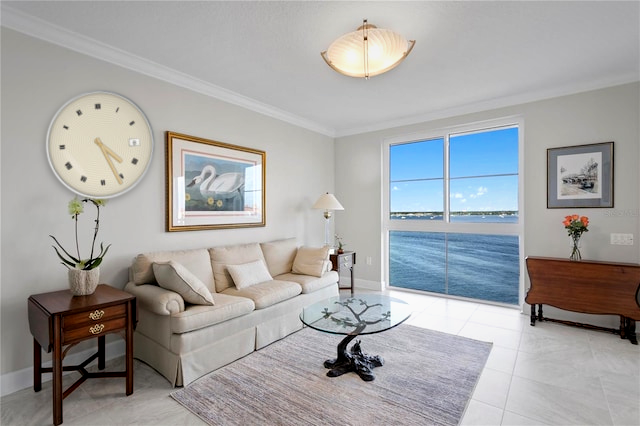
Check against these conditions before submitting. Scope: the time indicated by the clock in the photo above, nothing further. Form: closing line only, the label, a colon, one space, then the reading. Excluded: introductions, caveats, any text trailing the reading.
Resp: 4:26
